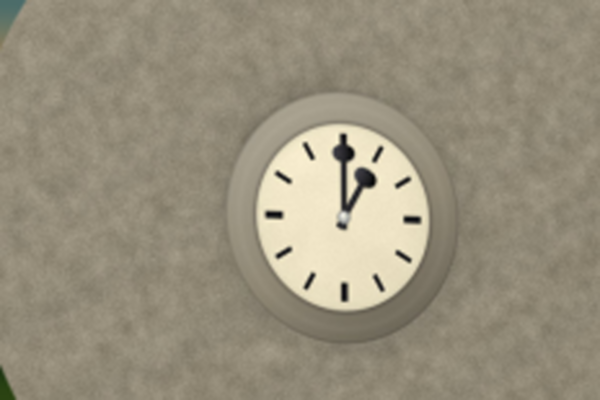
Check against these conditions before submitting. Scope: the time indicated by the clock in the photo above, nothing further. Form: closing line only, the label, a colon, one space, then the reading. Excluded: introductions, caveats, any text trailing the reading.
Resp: 1:00
